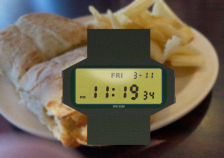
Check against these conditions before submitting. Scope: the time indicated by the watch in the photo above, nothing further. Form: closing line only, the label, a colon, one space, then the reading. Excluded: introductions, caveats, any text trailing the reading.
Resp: 11:19:34
